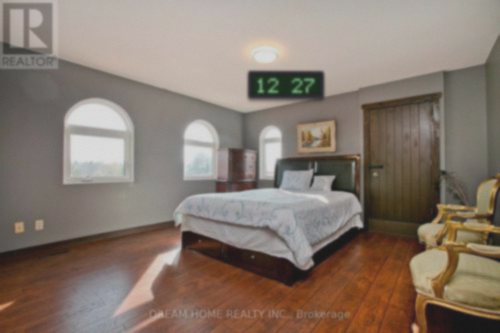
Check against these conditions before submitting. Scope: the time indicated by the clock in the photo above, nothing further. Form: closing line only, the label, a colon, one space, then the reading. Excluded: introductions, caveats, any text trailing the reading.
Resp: 12:27
